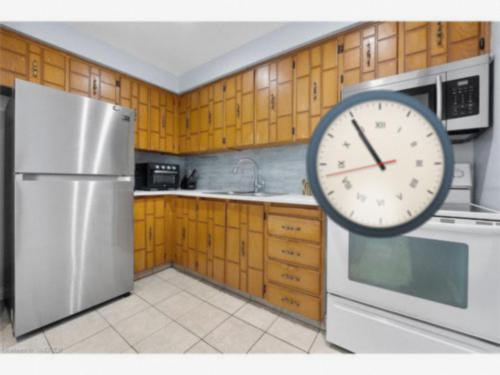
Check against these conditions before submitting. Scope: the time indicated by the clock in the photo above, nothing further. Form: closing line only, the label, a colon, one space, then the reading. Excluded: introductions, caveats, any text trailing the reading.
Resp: 10:54:43
